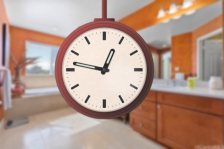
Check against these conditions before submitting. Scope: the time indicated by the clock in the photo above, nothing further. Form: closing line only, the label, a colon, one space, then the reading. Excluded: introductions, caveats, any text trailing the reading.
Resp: 12:47
